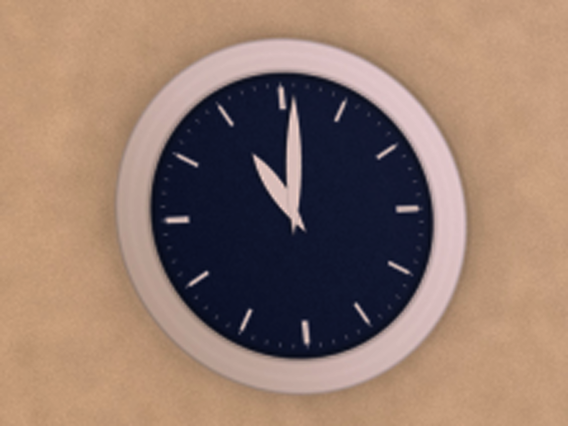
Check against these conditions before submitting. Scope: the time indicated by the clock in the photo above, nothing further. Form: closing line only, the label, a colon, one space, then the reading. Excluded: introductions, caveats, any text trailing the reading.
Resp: 11:01
